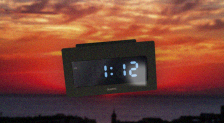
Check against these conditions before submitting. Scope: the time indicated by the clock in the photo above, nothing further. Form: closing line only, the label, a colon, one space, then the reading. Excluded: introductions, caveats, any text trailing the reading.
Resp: 1:12
